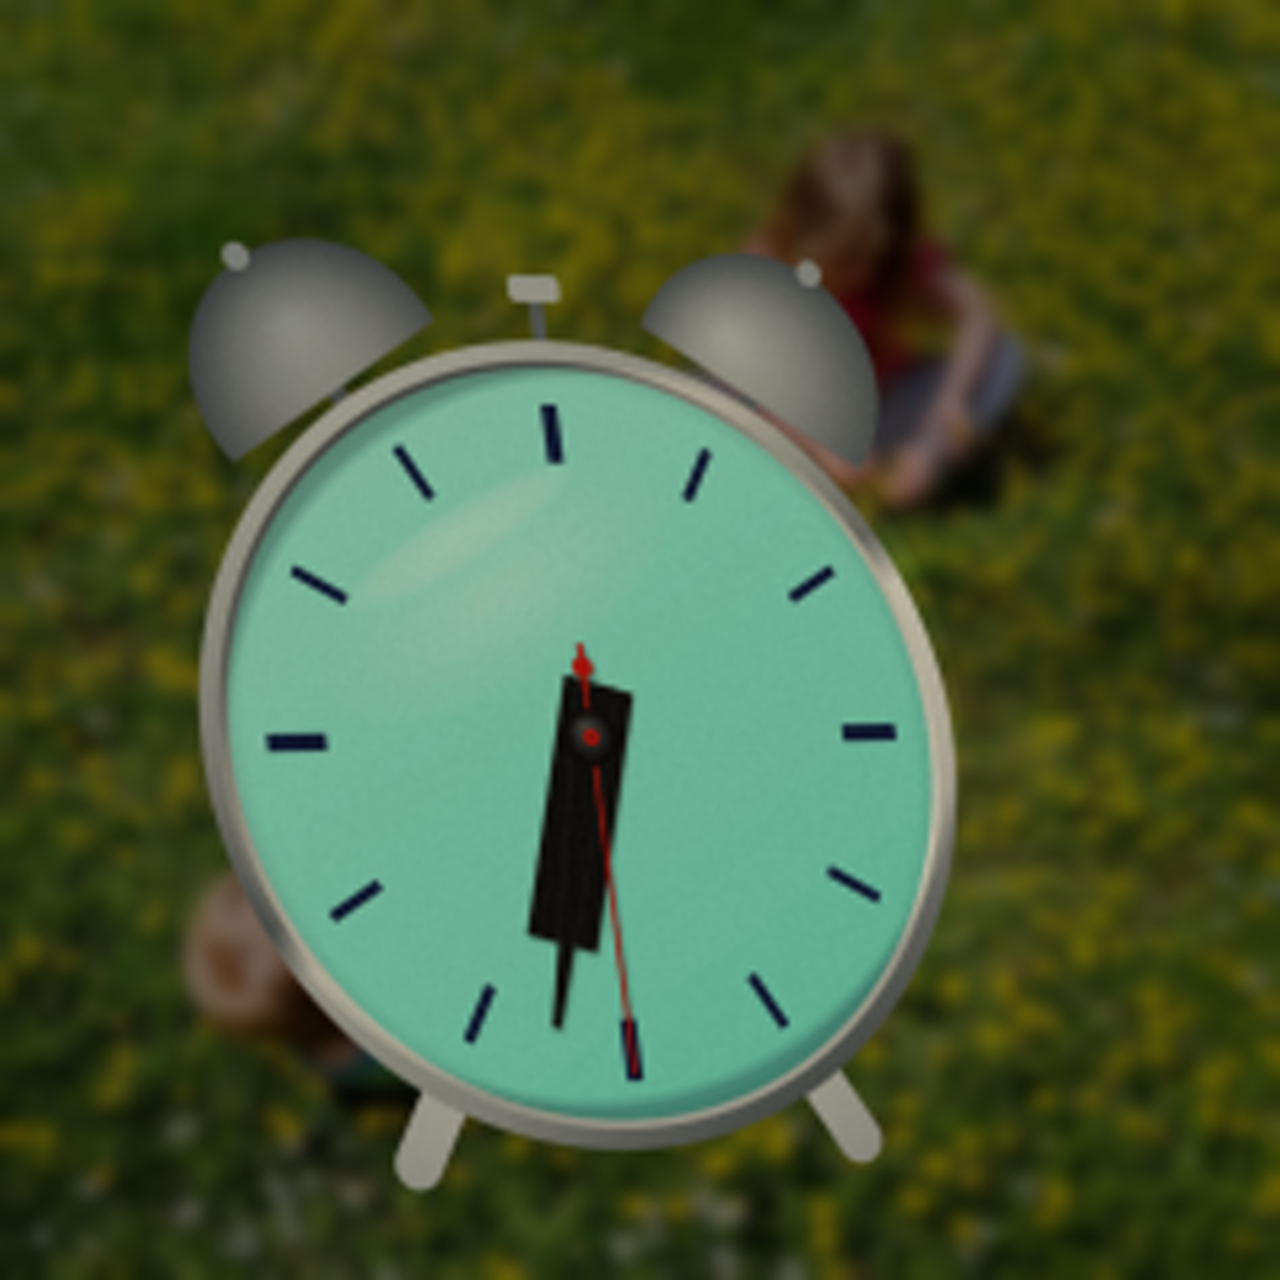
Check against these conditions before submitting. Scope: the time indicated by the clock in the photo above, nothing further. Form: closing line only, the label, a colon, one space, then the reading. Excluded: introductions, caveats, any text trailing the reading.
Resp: 6:32:30
